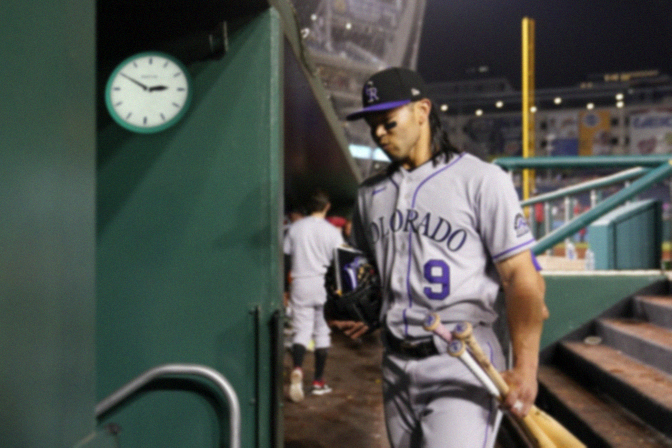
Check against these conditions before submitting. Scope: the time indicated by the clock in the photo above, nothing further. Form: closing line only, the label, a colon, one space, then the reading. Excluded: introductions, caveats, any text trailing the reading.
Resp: 2:50
